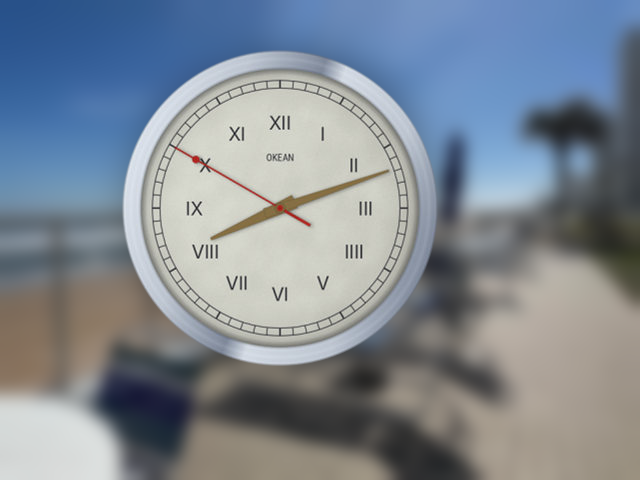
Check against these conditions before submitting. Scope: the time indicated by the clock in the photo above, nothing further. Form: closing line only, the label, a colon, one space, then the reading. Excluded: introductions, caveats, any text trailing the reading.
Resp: 8:11:50
